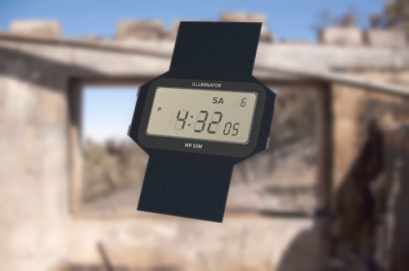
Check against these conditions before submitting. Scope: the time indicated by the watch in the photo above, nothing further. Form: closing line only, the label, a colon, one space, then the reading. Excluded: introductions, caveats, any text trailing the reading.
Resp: 4:32:05
